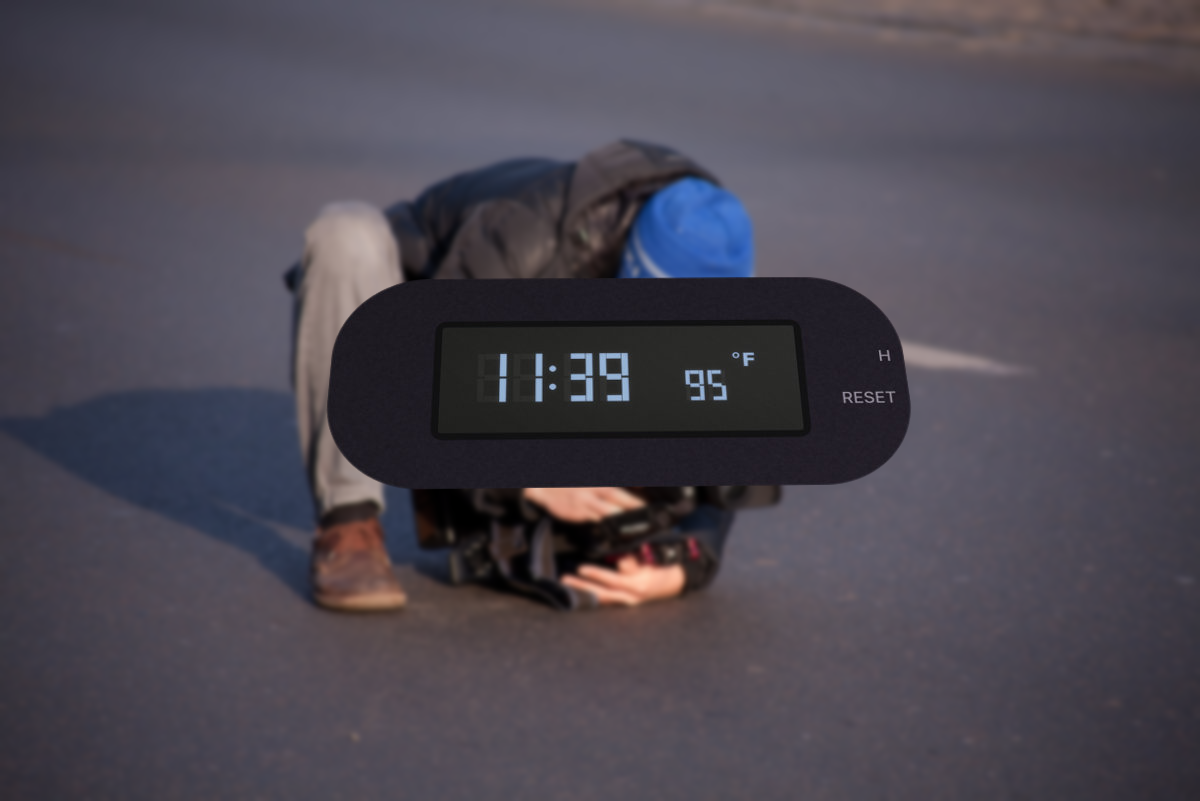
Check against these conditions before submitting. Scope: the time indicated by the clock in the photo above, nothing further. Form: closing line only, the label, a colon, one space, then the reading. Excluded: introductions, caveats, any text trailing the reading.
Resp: 11:39
